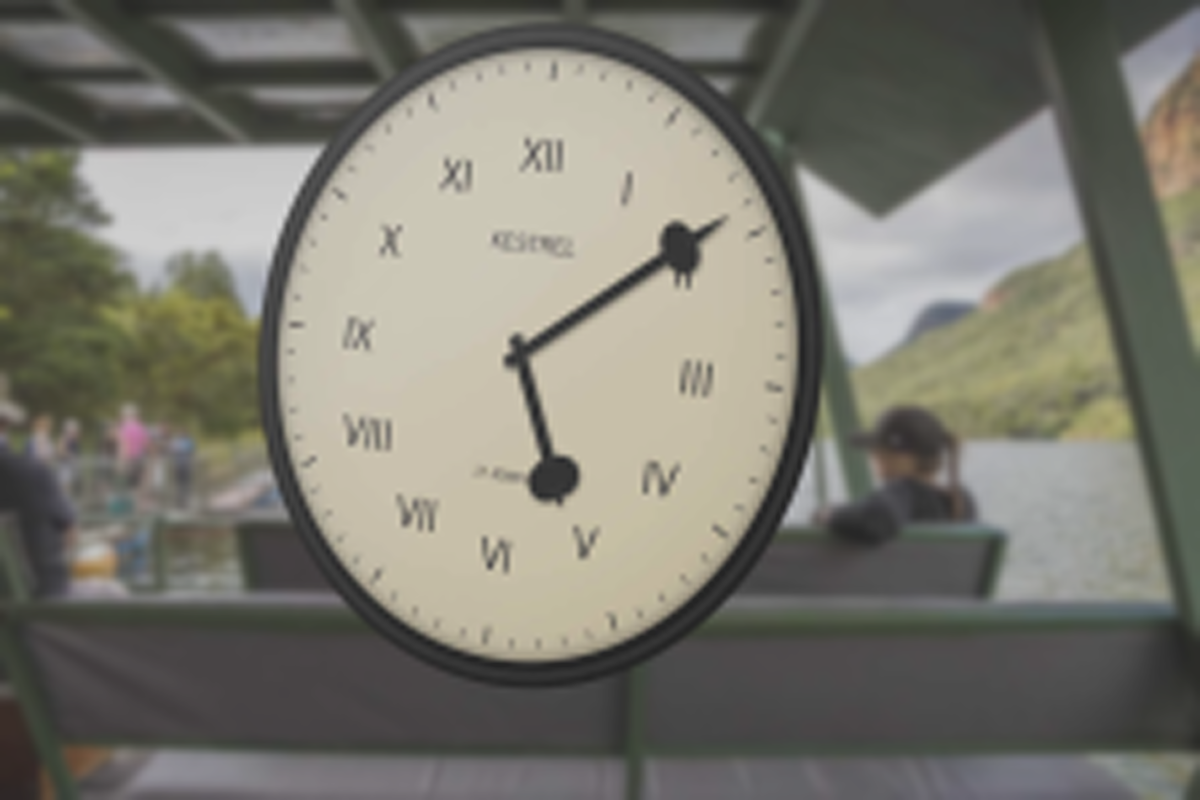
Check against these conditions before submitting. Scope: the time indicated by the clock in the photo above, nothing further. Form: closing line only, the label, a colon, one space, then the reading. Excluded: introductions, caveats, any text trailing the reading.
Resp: 5:09
